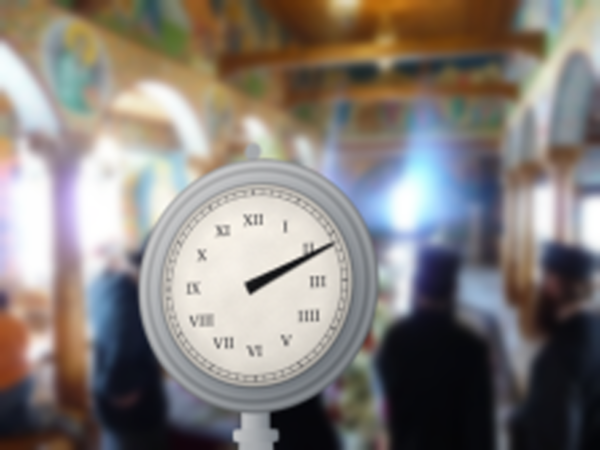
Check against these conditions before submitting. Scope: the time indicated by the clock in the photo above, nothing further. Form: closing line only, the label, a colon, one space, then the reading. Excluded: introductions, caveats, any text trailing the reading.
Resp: 2:11
